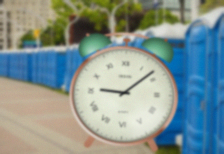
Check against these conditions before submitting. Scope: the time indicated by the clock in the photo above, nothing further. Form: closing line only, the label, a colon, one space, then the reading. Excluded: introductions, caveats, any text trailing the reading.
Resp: 9:08
